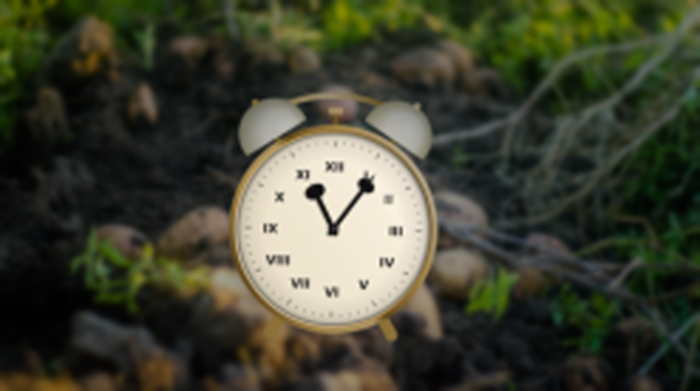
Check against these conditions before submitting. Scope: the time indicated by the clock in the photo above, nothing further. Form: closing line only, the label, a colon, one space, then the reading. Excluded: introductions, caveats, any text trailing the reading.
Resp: 11:06
